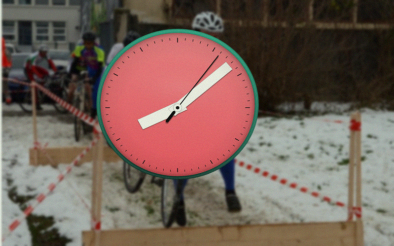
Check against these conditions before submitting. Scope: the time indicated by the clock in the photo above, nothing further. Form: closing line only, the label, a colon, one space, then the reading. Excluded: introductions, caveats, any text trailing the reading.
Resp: 8:08:06
